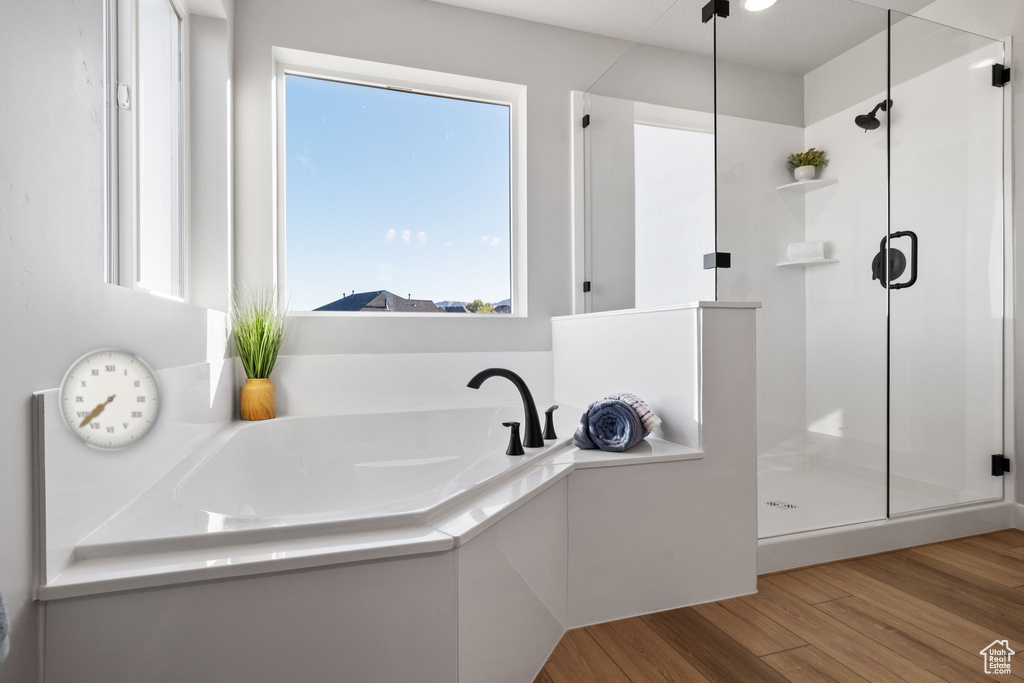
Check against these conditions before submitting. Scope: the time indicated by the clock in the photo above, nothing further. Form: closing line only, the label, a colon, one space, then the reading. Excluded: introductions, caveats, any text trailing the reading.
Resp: 7:38
